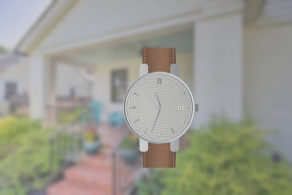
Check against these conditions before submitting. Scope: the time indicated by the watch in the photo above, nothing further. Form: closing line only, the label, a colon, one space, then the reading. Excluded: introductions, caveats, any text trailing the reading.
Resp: 11:33
